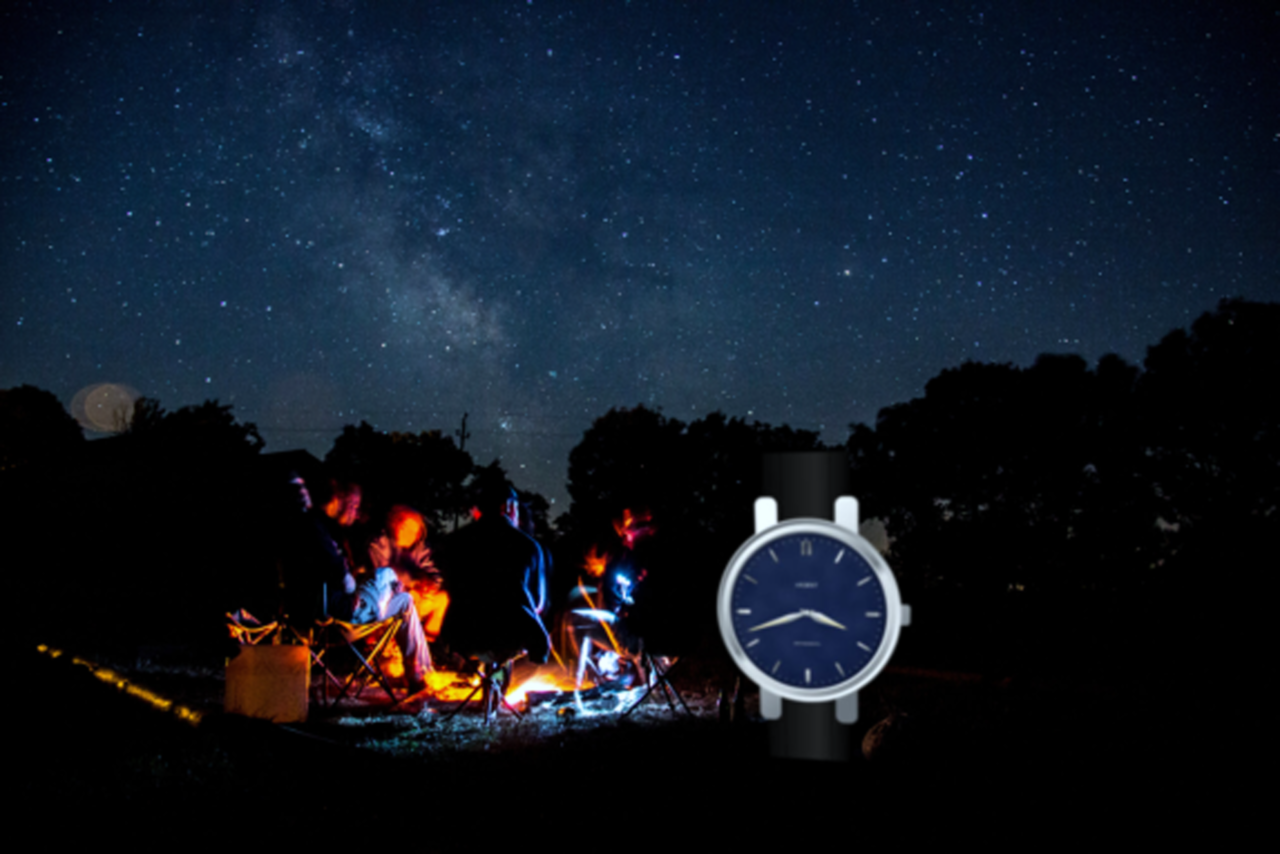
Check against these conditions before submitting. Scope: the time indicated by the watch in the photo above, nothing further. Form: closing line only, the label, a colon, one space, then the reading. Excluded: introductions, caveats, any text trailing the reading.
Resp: 3:42
